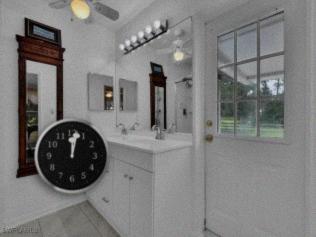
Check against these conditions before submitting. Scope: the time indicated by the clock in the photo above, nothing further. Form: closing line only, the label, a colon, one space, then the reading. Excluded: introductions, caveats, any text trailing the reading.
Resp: 12:02
